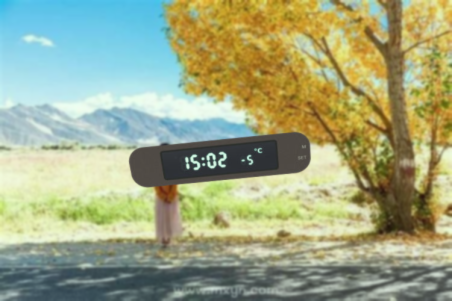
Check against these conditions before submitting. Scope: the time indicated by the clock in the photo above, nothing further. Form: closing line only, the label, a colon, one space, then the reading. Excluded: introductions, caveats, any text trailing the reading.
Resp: 15:02
